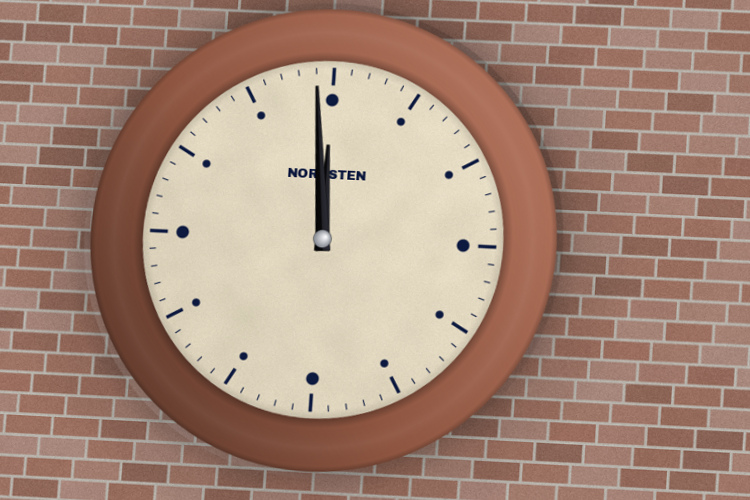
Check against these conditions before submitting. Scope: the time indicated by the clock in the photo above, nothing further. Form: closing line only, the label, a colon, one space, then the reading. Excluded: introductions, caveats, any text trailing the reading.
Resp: 11:59
